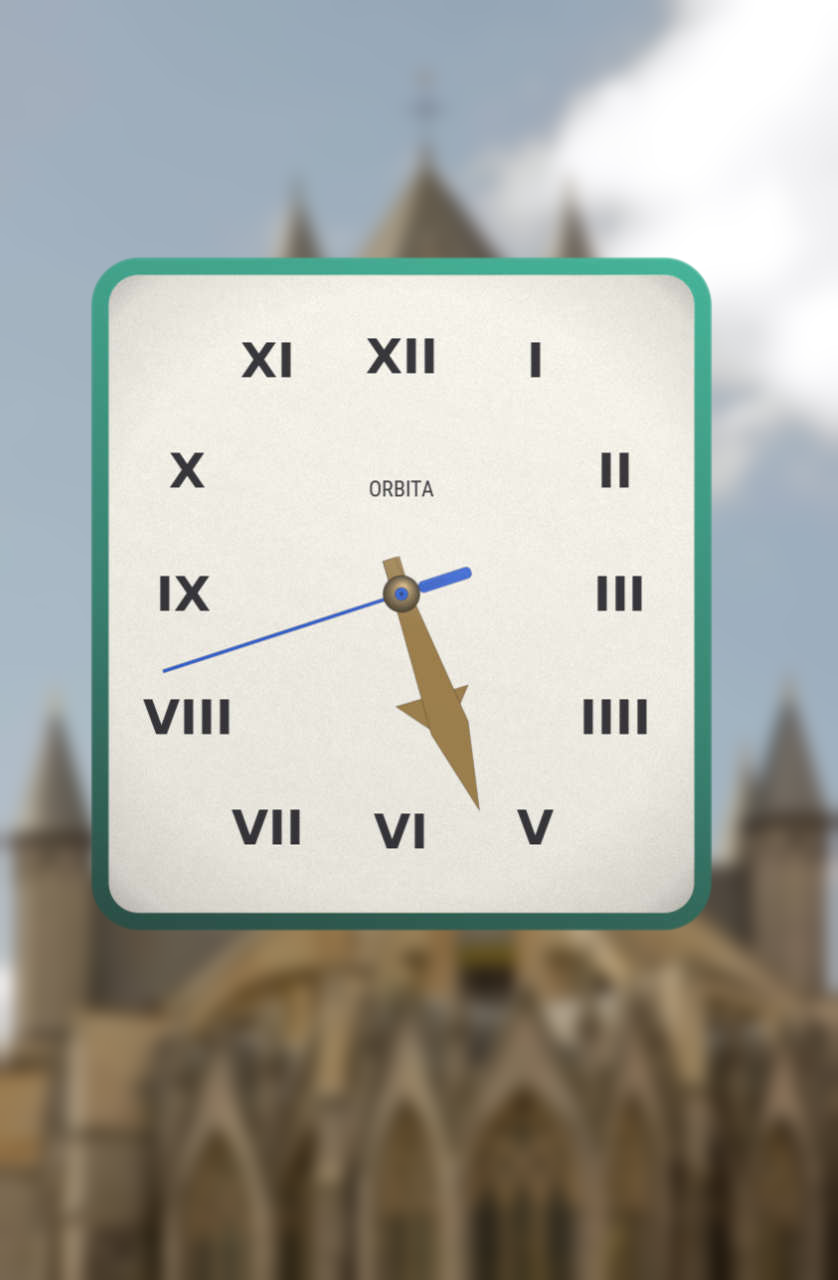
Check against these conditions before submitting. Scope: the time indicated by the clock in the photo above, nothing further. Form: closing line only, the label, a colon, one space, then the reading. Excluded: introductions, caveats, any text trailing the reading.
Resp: 5:26:42
